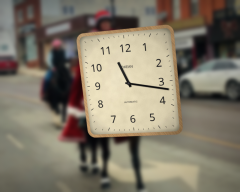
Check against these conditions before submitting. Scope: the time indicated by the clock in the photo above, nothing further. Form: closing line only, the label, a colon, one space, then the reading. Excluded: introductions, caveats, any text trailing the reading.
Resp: 11:17
